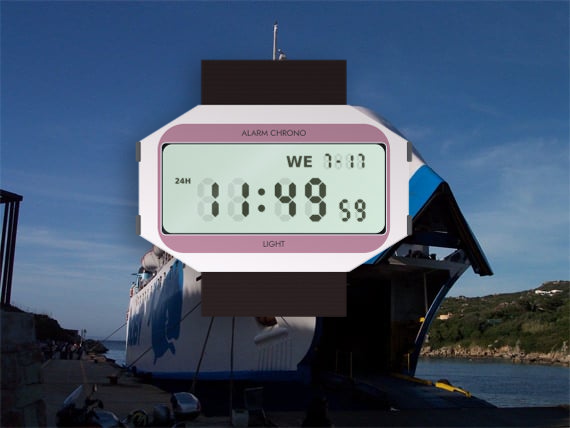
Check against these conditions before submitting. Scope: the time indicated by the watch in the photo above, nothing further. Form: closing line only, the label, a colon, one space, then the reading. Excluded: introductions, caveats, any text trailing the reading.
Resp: 11:49:59
